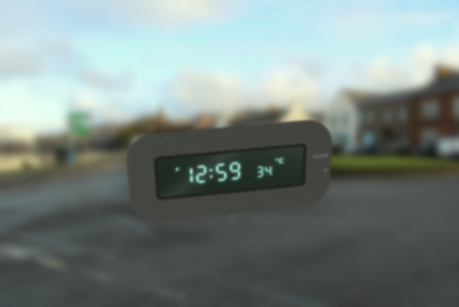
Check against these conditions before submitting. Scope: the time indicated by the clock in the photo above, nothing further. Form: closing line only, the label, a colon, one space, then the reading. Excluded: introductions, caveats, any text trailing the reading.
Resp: 12:59
